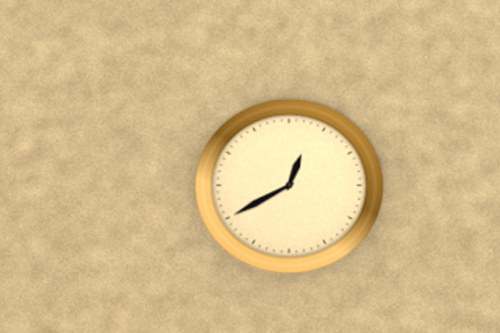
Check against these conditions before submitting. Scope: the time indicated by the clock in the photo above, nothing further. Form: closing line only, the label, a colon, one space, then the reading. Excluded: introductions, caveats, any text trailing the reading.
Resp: 12:40
